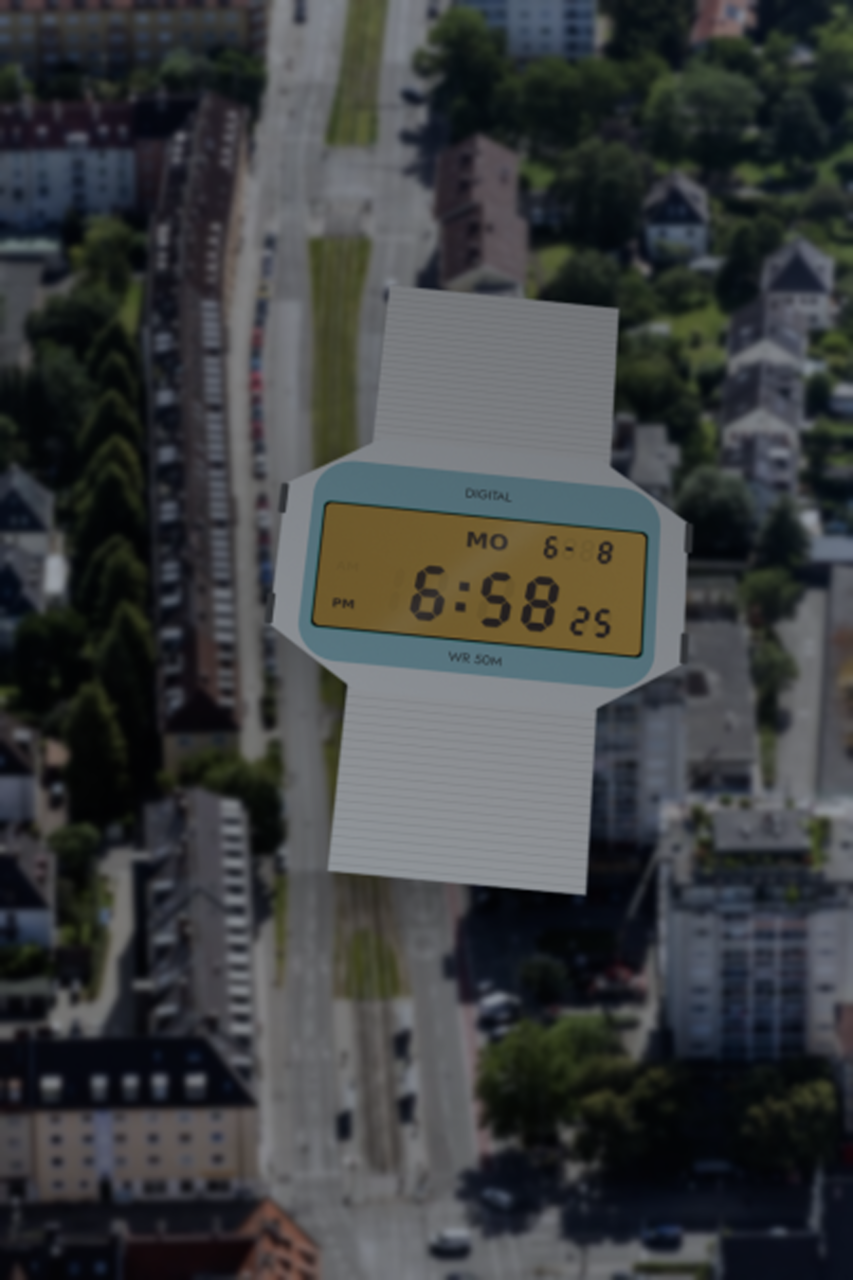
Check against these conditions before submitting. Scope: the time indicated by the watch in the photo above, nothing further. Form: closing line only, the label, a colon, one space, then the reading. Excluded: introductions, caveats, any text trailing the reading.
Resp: 6:58:25
